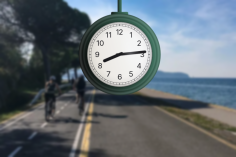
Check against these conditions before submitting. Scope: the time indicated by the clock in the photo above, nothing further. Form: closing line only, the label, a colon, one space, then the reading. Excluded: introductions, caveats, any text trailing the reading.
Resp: 8:14
